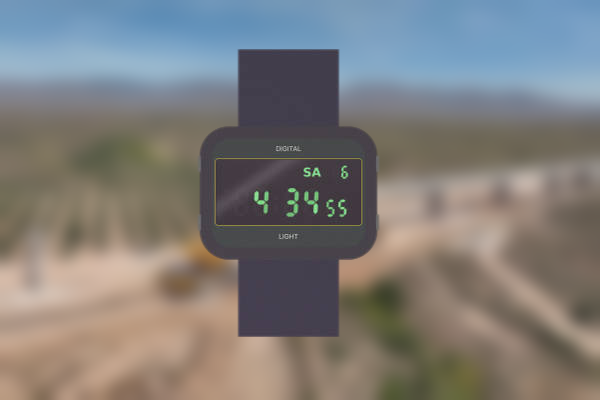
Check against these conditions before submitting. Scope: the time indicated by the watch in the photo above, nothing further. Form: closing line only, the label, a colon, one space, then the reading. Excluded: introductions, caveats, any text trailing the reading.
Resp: 4:34:55
